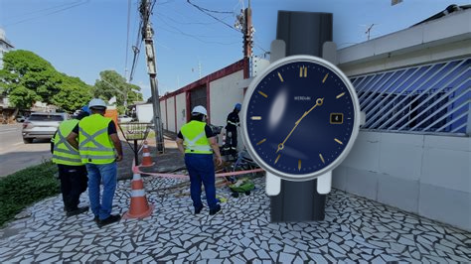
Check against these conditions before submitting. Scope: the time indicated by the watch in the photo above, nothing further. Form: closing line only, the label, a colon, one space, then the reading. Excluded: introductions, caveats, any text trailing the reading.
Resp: 1:36
